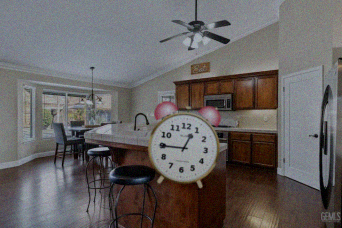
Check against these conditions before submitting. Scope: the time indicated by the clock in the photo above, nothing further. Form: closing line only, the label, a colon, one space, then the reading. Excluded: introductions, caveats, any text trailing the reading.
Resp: 12:45
